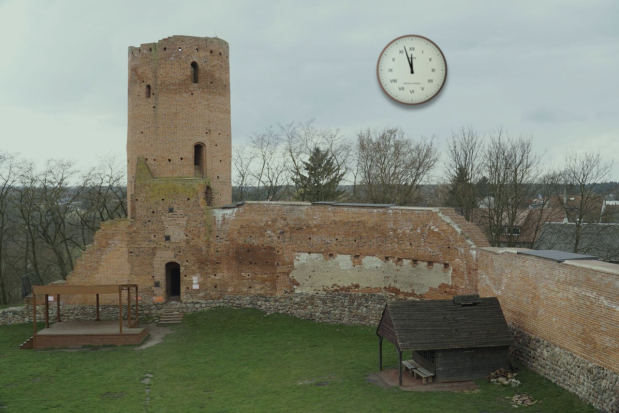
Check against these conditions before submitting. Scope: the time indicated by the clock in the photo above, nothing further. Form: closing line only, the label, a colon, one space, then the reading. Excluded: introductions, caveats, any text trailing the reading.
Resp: 11:57
